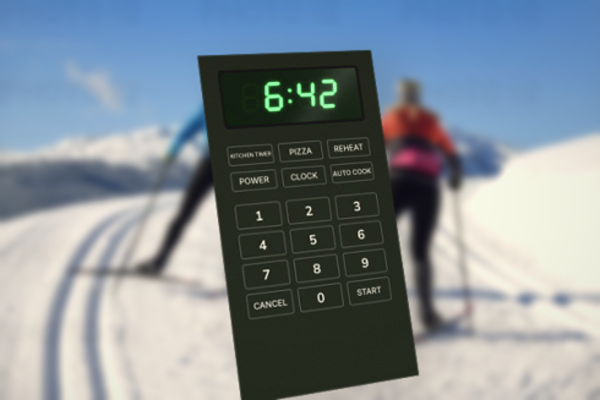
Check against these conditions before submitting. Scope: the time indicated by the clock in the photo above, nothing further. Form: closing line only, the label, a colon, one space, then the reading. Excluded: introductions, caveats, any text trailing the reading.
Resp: 6:42
